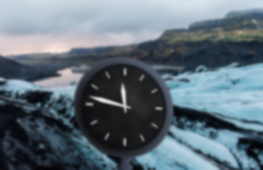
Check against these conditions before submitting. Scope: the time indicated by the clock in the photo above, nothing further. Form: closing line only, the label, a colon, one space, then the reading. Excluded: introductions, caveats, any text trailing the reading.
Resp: 11:47
